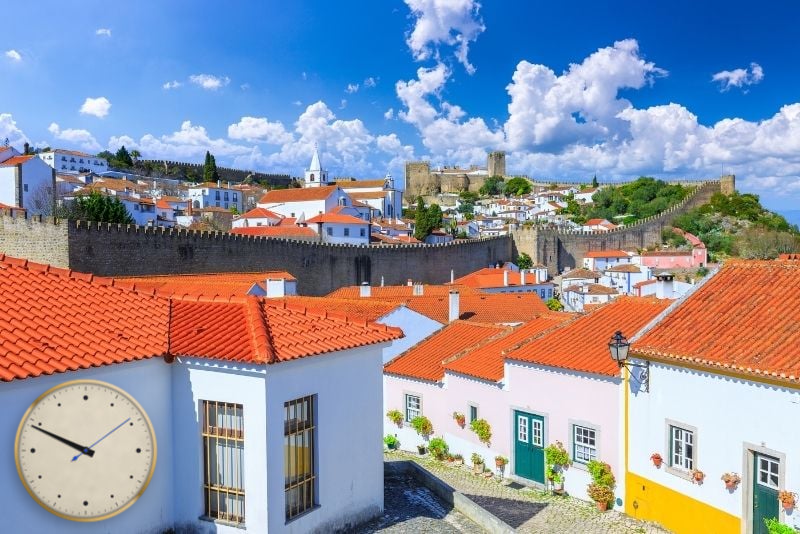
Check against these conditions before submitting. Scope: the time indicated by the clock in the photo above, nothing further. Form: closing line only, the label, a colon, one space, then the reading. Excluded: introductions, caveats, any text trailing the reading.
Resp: 9:49:09
